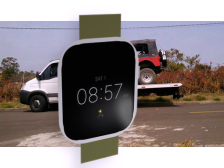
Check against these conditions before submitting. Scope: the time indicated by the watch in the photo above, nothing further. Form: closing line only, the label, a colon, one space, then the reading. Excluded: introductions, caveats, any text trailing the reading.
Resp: 8:57
